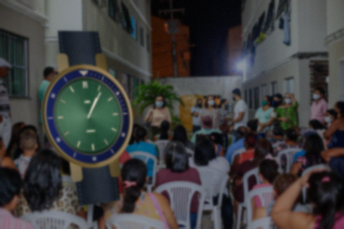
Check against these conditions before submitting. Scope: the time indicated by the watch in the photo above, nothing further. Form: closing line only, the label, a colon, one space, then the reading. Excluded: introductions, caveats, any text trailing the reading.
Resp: 1:06
